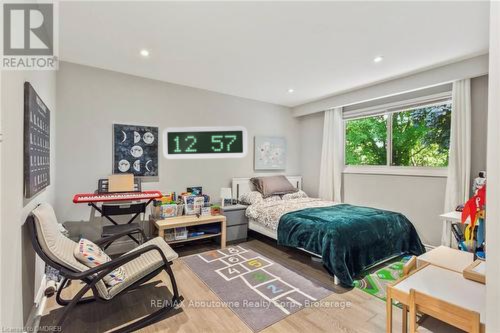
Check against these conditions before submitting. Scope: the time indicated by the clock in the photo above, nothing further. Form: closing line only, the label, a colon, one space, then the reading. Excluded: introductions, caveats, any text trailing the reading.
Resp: 12:57
